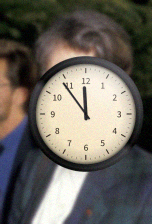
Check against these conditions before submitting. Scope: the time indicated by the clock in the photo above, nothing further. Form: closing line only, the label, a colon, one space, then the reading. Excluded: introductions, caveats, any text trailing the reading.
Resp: 11:54
